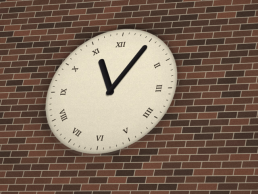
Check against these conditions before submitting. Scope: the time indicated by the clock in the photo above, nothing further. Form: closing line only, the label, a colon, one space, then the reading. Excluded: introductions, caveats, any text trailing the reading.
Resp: 11:05
